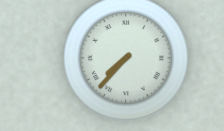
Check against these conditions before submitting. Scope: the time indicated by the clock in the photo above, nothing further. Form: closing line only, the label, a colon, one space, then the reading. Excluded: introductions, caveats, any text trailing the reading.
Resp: 7:37
